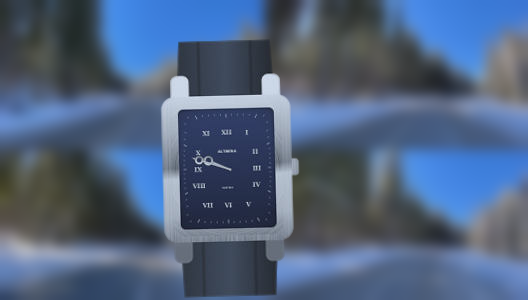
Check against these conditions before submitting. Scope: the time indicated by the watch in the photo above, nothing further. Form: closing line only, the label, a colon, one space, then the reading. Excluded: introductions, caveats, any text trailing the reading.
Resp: 9:48
